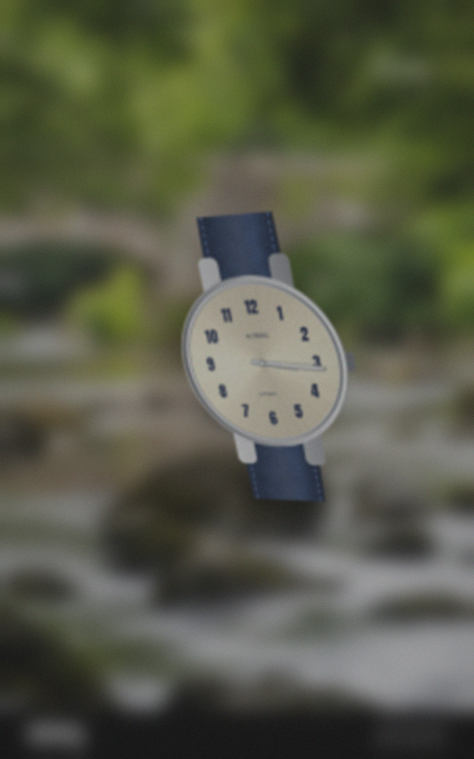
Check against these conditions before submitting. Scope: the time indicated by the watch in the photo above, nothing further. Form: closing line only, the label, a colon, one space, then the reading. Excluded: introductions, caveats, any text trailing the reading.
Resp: 3:16
